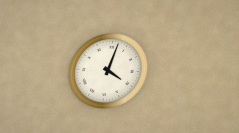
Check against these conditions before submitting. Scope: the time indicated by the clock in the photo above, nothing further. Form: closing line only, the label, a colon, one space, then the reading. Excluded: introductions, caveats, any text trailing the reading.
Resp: 4:02
